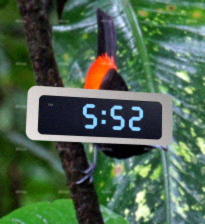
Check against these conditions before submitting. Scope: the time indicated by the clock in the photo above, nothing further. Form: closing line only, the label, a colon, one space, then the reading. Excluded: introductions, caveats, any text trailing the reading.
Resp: 5:52
